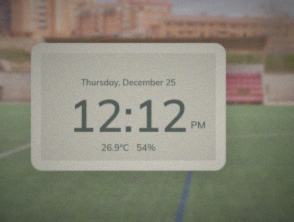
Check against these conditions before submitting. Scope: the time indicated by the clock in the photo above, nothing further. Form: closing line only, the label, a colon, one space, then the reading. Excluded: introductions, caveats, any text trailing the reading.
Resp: 12:12
